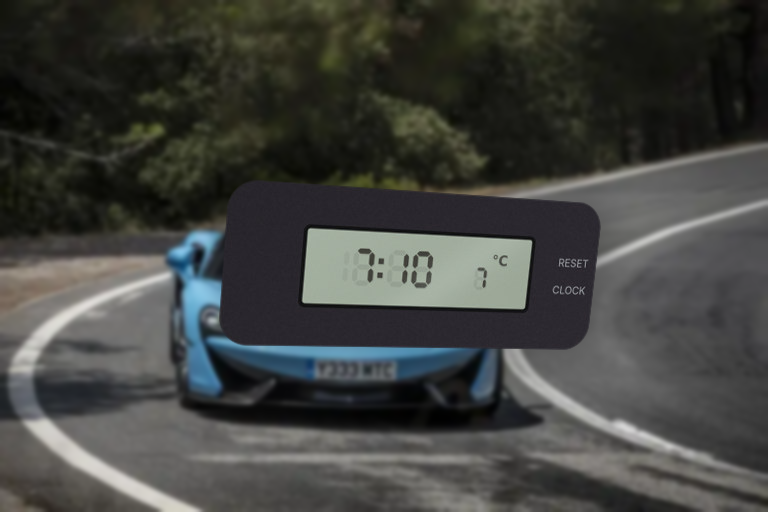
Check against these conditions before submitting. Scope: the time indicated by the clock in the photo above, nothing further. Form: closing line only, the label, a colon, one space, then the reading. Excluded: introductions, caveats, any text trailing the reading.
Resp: 7:10
